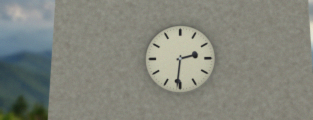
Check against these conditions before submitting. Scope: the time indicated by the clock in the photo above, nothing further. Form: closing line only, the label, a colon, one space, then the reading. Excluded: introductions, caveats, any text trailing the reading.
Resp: 2:31
